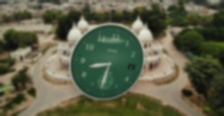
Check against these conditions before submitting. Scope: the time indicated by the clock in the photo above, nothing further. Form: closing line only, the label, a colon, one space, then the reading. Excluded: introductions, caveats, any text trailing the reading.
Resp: 8:31
